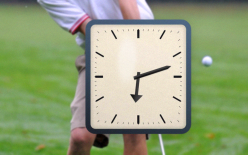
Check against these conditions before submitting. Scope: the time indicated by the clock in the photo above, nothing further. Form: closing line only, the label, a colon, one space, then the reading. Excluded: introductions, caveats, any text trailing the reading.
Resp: 6:12
